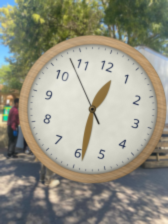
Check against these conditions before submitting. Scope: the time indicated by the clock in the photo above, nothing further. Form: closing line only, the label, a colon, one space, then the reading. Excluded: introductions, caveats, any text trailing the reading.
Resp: 12:28:53
